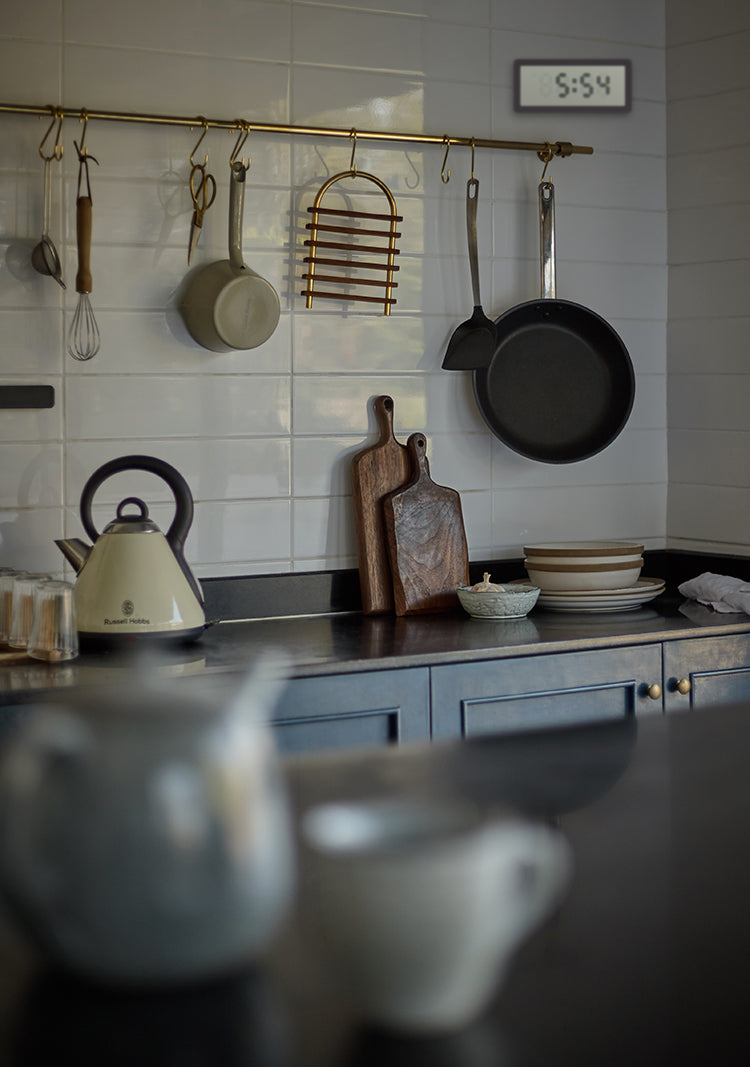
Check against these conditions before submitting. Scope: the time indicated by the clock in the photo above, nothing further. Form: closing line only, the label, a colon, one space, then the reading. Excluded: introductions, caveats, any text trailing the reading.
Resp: 5:54
